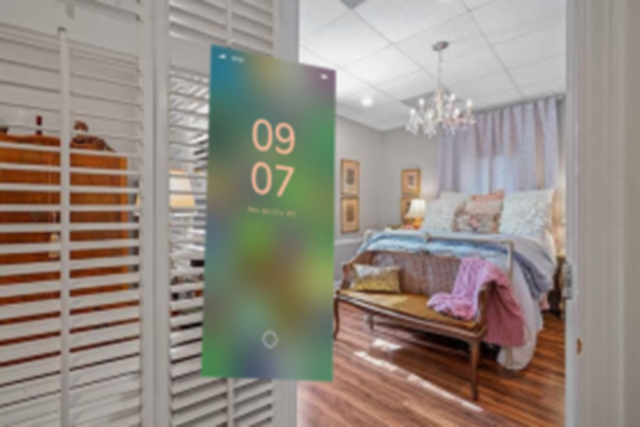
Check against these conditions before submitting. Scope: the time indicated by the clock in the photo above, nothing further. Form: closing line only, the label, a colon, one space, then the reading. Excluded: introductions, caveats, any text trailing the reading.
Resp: 9:07
